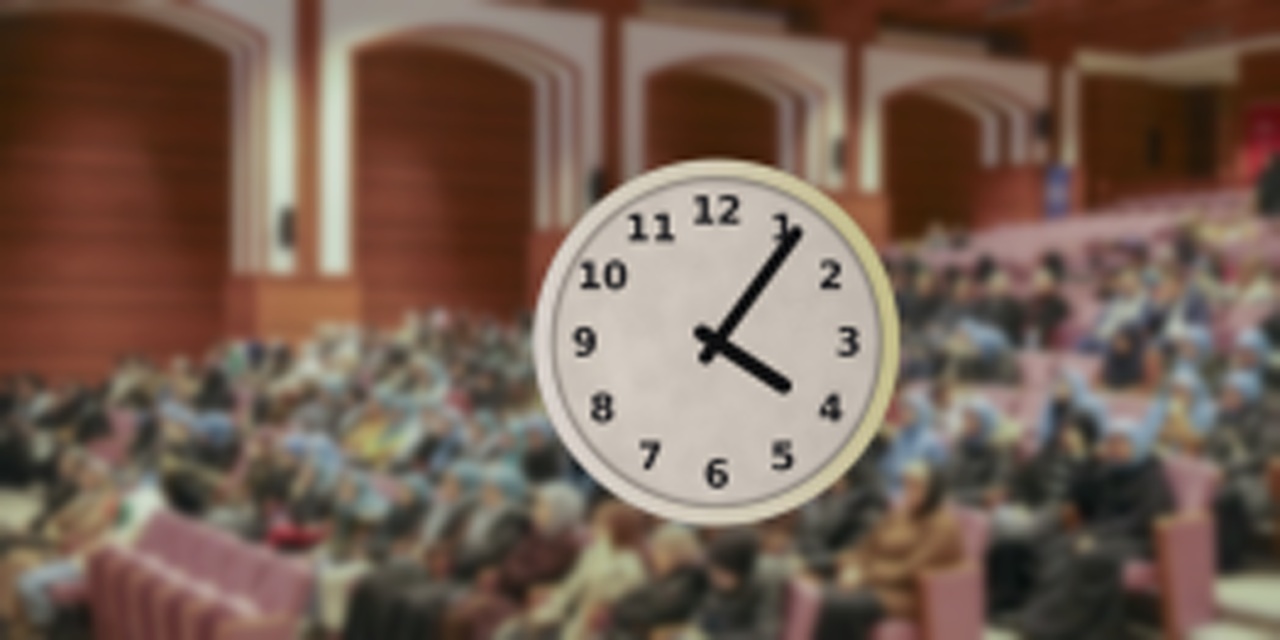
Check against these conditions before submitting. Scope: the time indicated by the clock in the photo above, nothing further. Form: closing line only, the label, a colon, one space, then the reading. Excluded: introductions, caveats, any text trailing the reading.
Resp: 4:06
